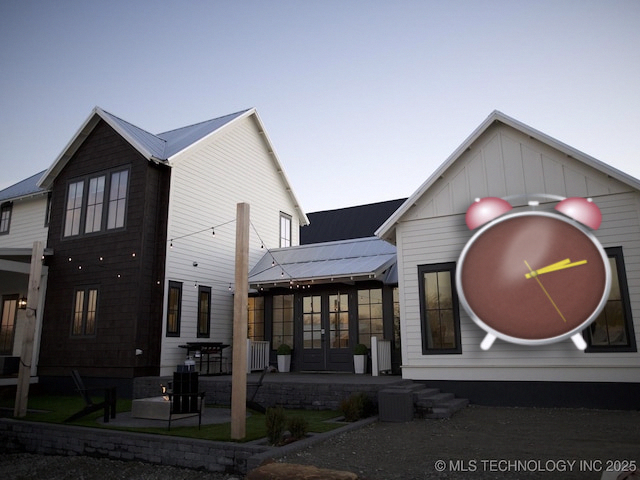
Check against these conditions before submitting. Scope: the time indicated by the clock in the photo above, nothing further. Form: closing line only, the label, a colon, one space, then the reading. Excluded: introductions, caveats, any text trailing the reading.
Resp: 2:12:25
